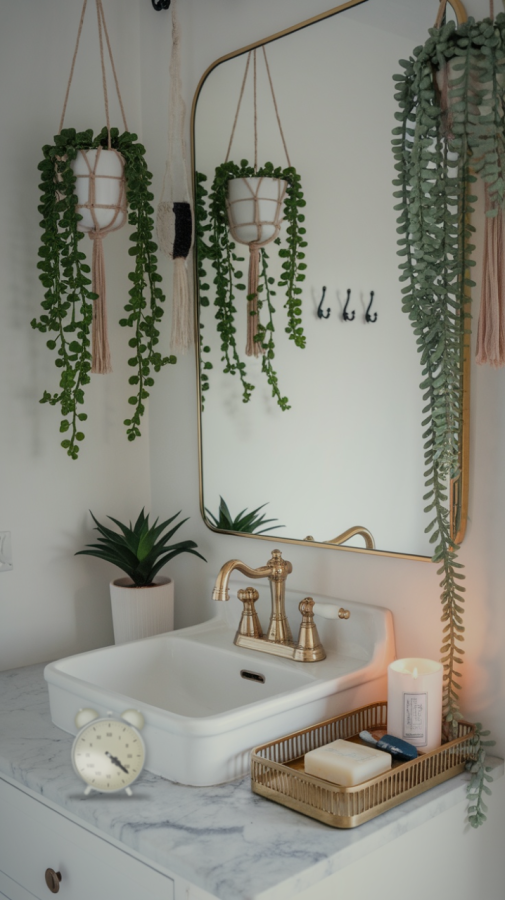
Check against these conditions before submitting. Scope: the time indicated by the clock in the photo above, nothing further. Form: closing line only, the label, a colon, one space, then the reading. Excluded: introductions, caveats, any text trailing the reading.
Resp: 4:22
